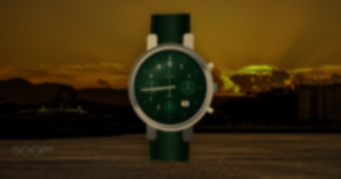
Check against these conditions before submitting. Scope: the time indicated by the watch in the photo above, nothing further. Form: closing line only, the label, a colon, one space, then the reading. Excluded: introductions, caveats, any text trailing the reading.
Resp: 8:44
